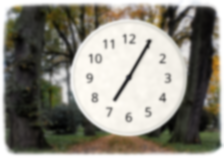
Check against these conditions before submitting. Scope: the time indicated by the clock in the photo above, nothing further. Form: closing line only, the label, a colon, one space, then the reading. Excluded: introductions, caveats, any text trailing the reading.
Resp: 7:05
